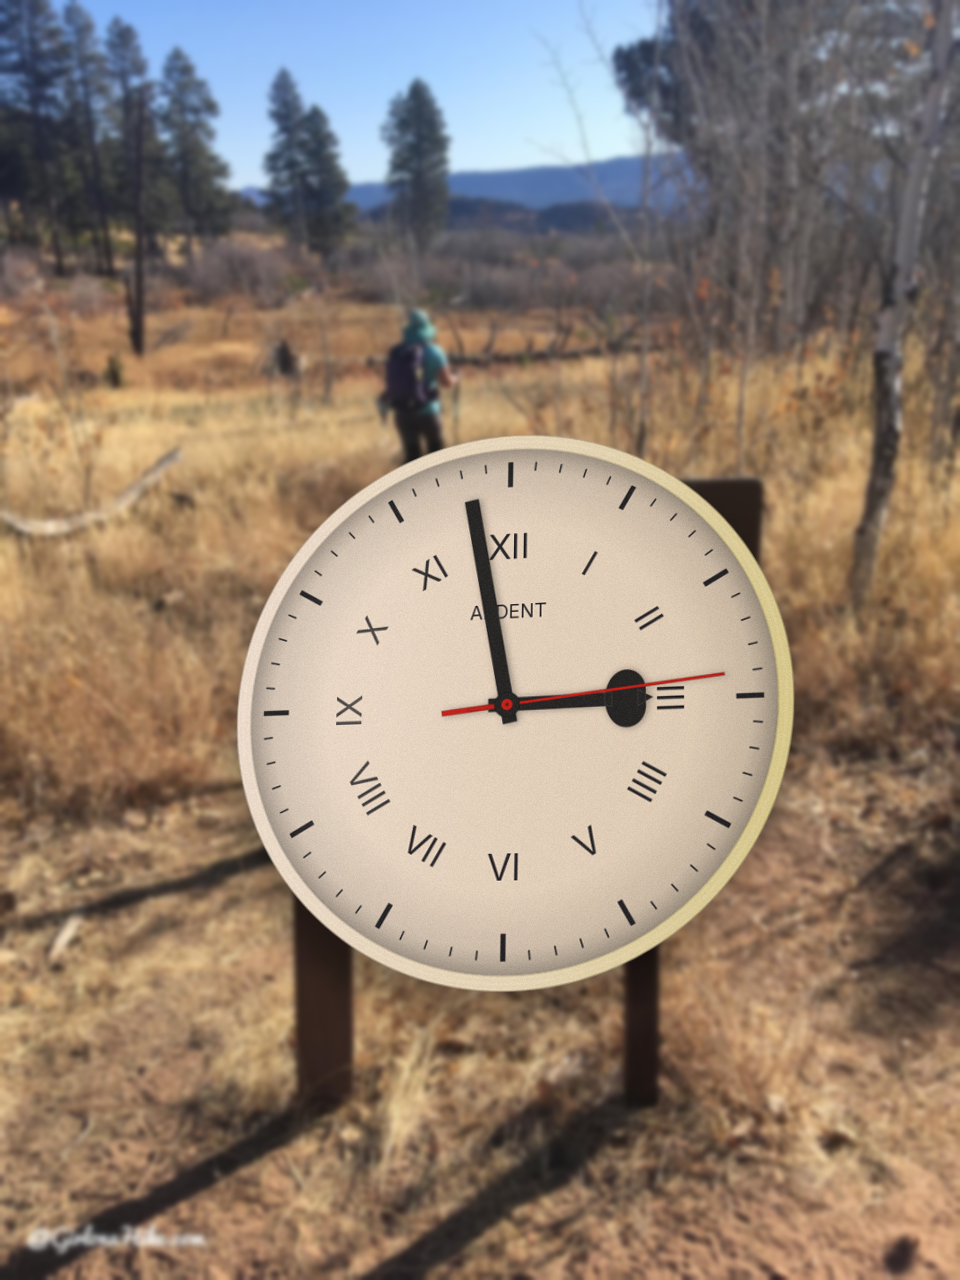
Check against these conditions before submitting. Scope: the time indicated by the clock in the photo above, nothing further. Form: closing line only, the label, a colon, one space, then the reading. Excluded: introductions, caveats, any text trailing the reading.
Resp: 2:58:14
